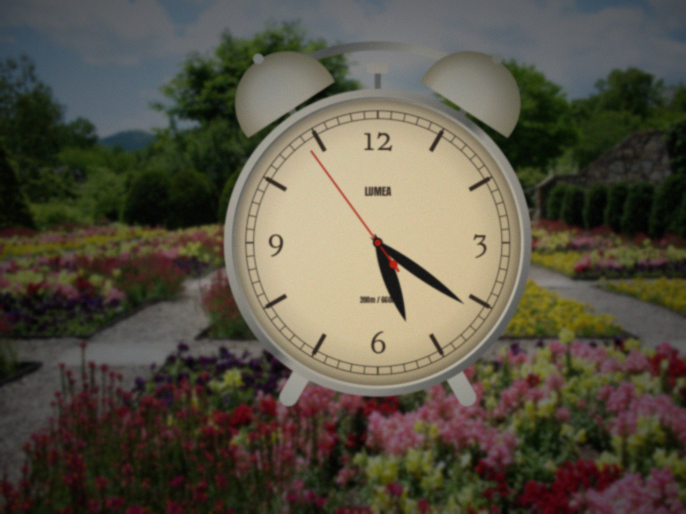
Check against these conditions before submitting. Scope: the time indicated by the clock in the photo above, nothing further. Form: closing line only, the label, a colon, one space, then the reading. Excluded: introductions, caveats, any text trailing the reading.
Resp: 5:20:54
